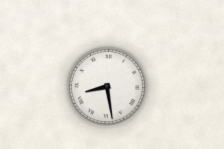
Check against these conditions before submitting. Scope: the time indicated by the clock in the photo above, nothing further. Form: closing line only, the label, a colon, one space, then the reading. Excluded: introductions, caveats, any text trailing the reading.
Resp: 8:28
